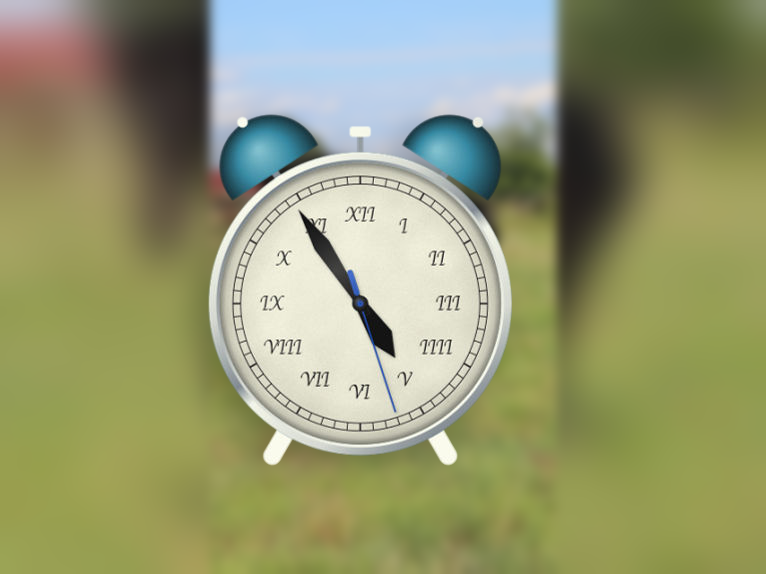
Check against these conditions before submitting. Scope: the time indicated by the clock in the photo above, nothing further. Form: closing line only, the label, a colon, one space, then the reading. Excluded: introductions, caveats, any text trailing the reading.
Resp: 4:54:27
